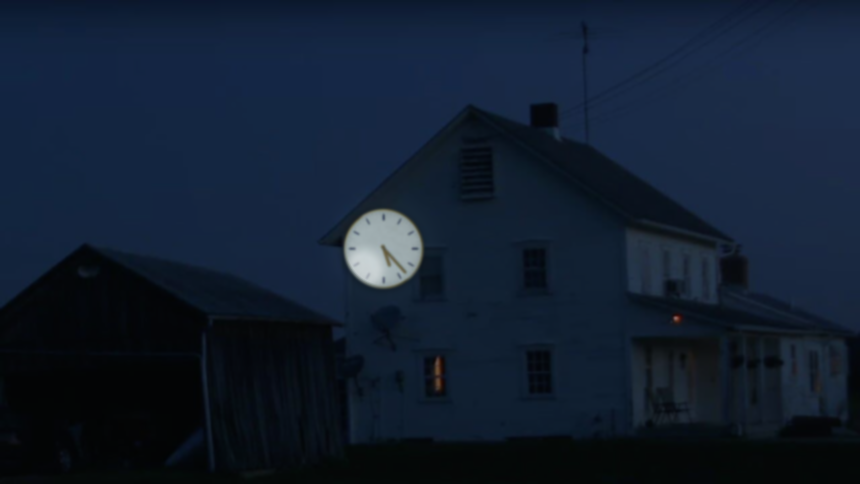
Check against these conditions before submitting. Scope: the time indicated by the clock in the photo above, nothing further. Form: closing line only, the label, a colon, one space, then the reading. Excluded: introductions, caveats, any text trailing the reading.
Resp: 5:23
